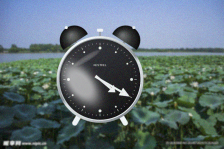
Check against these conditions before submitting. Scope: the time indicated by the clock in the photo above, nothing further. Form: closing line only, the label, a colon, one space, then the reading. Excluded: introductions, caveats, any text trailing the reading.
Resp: 4:20
